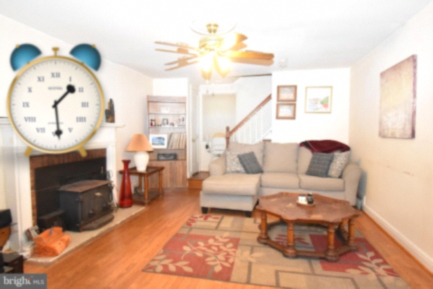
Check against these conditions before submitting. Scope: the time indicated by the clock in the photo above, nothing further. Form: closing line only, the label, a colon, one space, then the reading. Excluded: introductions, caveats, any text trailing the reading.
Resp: 1:29
